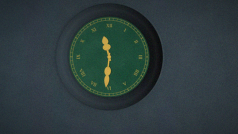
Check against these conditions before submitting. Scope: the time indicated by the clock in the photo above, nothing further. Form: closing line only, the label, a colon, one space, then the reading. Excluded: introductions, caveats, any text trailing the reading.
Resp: 11:31
